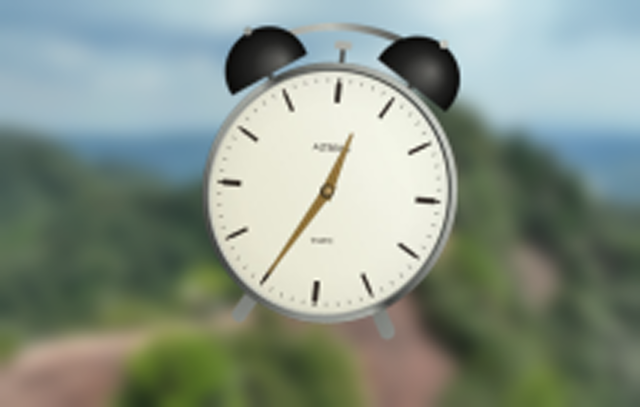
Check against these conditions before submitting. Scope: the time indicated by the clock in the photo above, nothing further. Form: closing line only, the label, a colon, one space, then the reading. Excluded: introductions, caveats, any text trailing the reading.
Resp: 12:35
